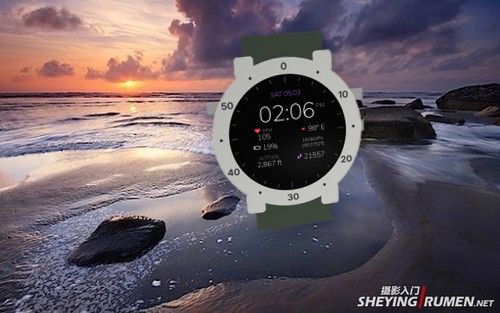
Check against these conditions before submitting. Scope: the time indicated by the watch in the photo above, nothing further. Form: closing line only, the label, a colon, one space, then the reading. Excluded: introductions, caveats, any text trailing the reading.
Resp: 2:06
